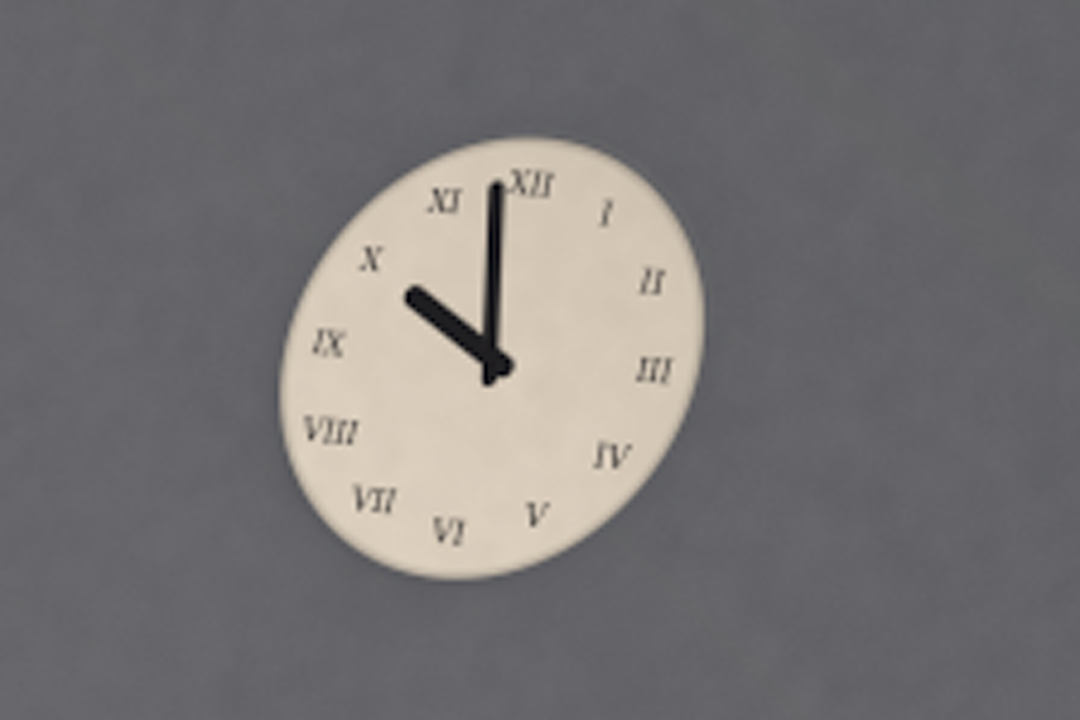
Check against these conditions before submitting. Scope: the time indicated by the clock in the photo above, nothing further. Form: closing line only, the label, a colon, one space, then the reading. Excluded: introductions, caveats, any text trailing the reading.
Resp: 9:58
